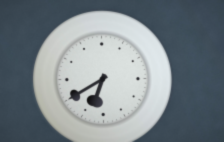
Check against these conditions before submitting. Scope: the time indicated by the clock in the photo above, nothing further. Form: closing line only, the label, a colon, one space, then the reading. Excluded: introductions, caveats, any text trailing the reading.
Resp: 6:40
